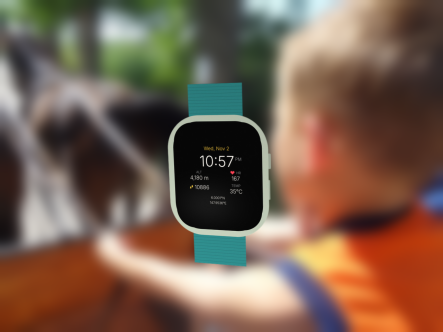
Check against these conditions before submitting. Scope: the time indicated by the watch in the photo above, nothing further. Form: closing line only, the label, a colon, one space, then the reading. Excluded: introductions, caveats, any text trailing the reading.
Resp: 10:57
